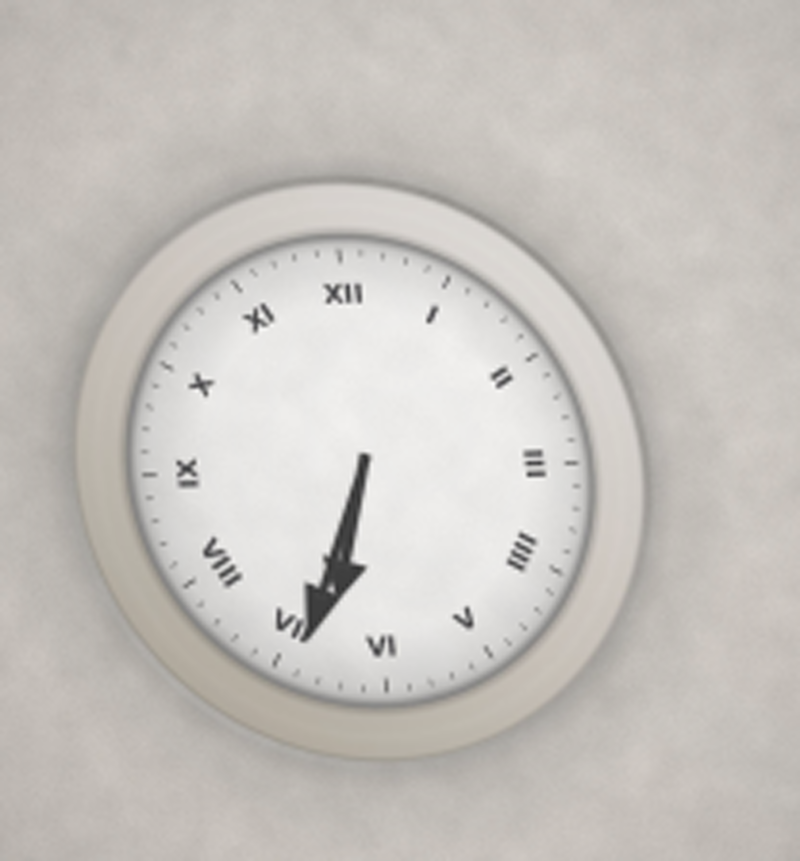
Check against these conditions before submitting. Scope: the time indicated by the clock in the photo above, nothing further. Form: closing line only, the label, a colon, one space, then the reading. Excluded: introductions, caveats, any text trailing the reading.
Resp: 6:34
